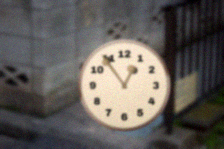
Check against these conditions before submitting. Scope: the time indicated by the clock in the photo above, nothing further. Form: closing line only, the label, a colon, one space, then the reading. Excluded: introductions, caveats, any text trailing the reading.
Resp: 12:54
